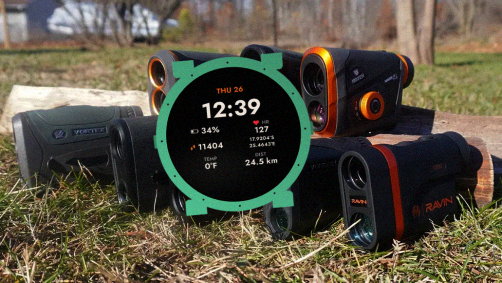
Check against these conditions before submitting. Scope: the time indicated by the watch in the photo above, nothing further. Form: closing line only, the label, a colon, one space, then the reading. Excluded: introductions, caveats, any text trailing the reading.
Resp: 12:39
